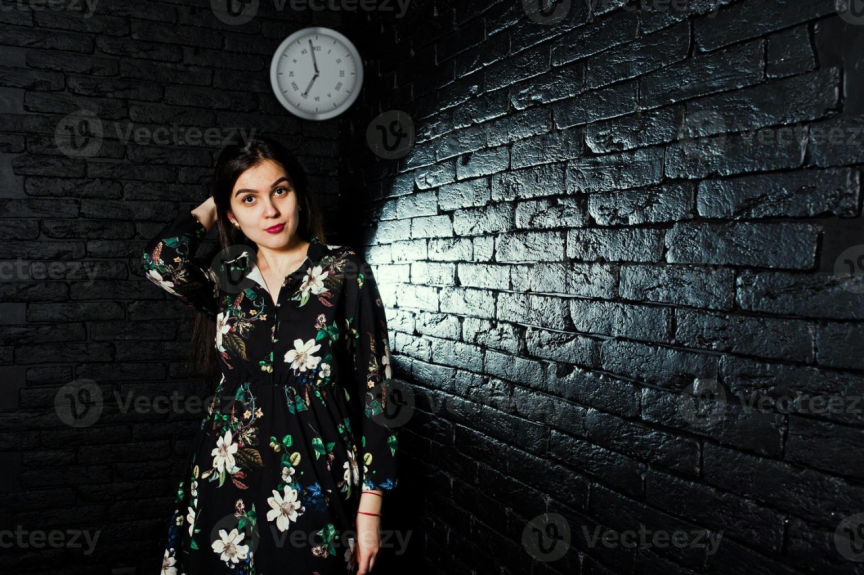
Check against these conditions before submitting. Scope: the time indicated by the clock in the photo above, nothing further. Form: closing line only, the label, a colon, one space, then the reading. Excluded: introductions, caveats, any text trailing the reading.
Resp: 6:58
